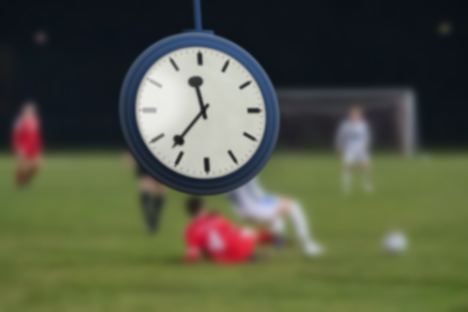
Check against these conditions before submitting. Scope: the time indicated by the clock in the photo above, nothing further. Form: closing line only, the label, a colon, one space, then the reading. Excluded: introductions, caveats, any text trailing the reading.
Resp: 11:37
